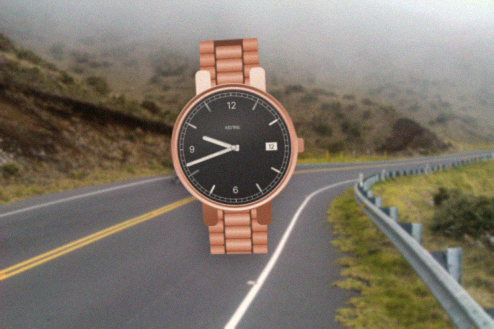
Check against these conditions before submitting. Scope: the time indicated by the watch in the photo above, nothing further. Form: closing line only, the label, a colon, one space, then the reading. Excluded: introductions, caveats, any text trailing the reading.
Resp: 9:42
